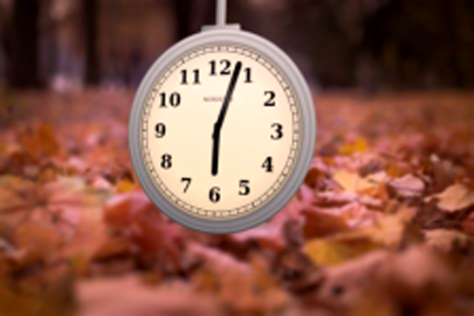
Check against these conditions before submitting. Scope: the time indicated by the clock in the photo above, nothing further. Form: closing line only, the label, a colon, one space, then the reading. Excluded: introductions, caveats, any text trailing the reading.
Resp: 6:03
